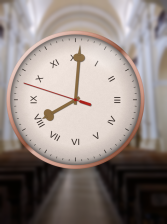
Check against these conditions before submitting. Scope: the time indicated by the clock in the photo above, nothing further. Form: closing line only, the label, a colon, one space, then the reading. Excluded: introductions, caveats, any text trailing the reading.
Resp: 8:00:48
